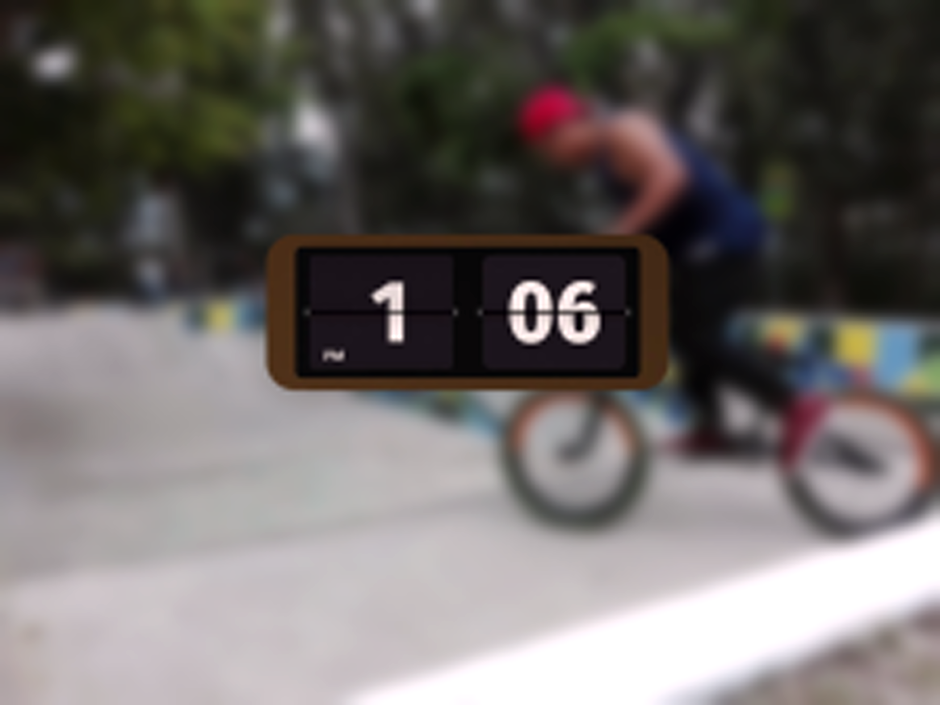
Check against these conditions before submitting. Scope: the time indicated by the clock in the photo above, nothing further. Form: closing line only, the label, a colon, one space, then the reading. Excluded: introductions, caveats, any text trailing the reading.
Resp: 1:06
